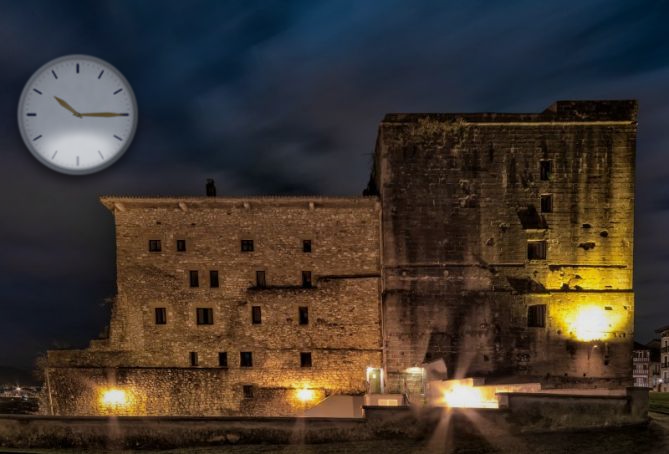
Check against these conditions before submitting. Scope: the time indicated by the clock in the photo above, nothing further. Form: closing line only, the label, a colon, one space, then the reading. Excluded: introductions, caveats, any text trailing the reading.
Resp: 10:15
